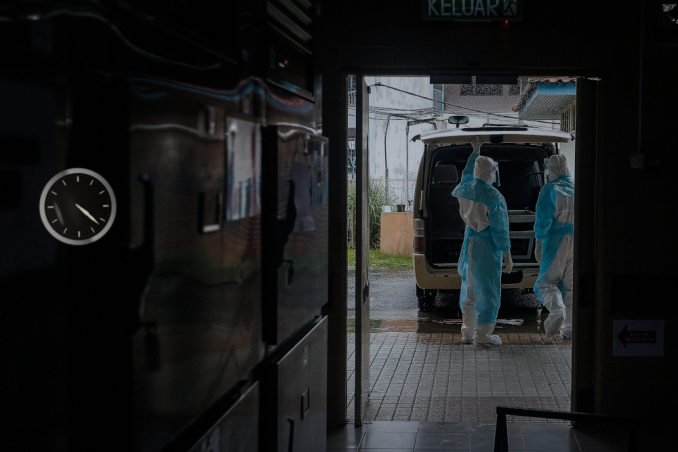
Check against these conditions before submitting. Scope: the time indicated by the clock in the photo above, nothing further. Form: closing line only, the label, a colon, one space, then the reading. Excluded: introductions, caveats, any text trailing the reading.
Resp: 4:22
